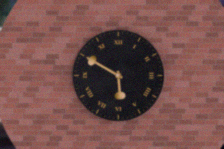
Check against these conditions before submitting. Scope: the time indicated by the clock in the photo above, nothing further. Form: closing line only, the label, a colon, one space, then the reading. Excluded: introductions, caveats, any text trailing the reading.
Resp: 5:50
